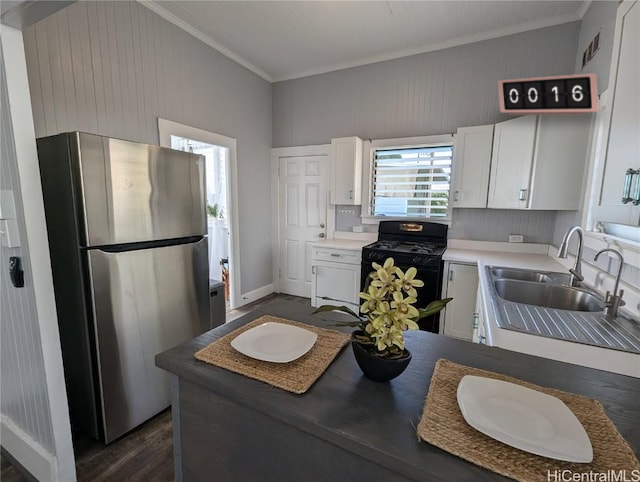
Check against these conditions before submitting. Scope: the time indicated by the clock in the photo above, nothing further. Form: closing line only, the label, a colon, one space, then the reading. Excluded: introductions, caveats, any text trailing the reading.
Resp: 0:16
